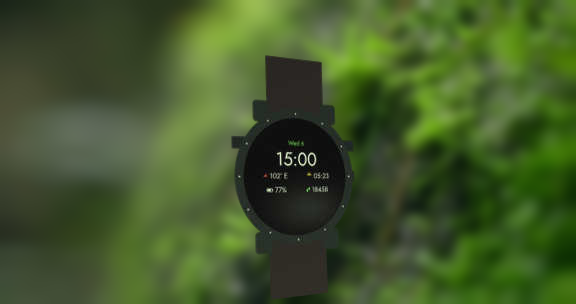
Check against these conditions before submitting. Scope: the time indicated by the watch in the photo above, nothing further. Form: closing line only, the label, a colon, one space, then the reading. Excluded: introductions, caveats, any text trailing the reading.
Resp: 15:00
